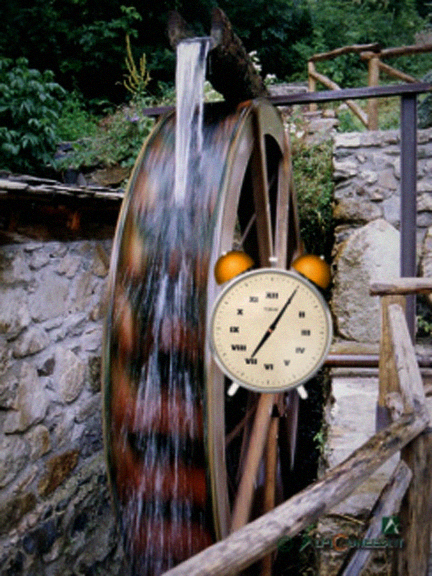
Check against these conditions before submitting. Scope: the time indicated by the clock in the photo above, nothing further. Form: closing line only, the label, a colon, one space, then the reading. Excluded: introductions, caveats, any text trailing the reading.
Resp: 7:05
